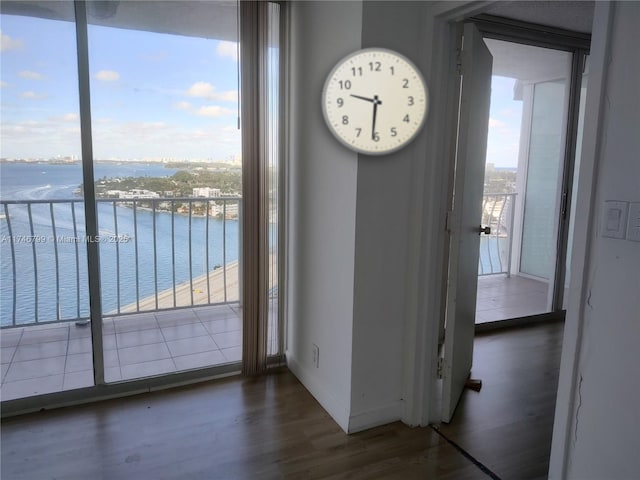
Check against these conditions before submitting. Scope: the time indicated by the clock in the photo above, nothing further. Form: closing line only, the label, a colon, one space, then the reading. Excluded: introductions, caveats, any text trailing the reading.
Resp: 9:31
